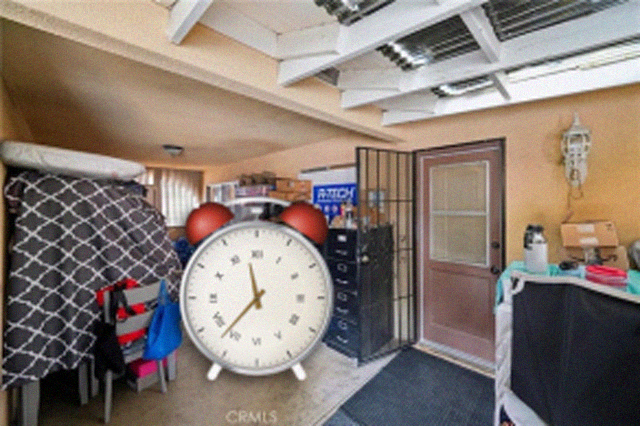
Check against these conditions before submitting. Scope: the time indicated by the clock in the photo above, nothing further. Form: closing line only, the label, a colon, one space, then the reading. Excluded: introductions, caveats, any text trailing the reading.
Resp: 11:37
